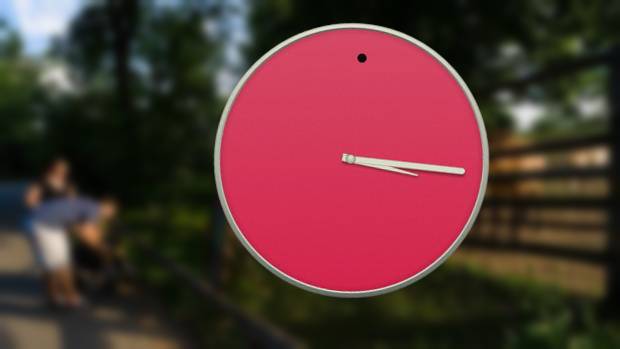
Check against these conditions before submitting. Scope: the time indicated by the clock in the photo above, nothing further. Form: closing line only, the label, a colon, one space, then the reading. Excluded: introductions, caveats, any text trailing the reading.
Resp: 3:15
